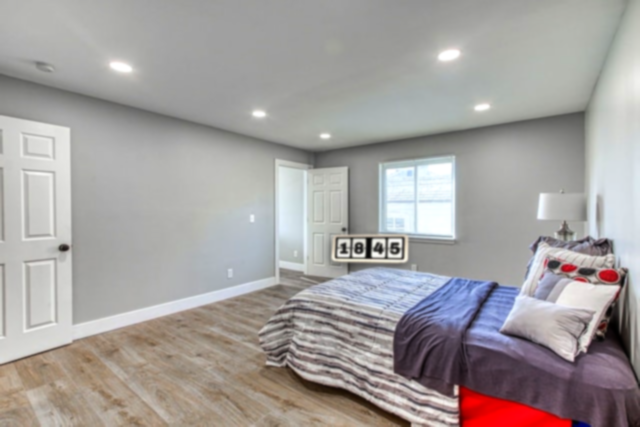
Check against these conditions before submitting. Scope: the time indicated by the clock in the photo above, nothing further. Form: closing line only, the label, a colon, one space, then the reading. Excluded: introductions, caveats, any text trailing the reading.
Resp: 18:45
